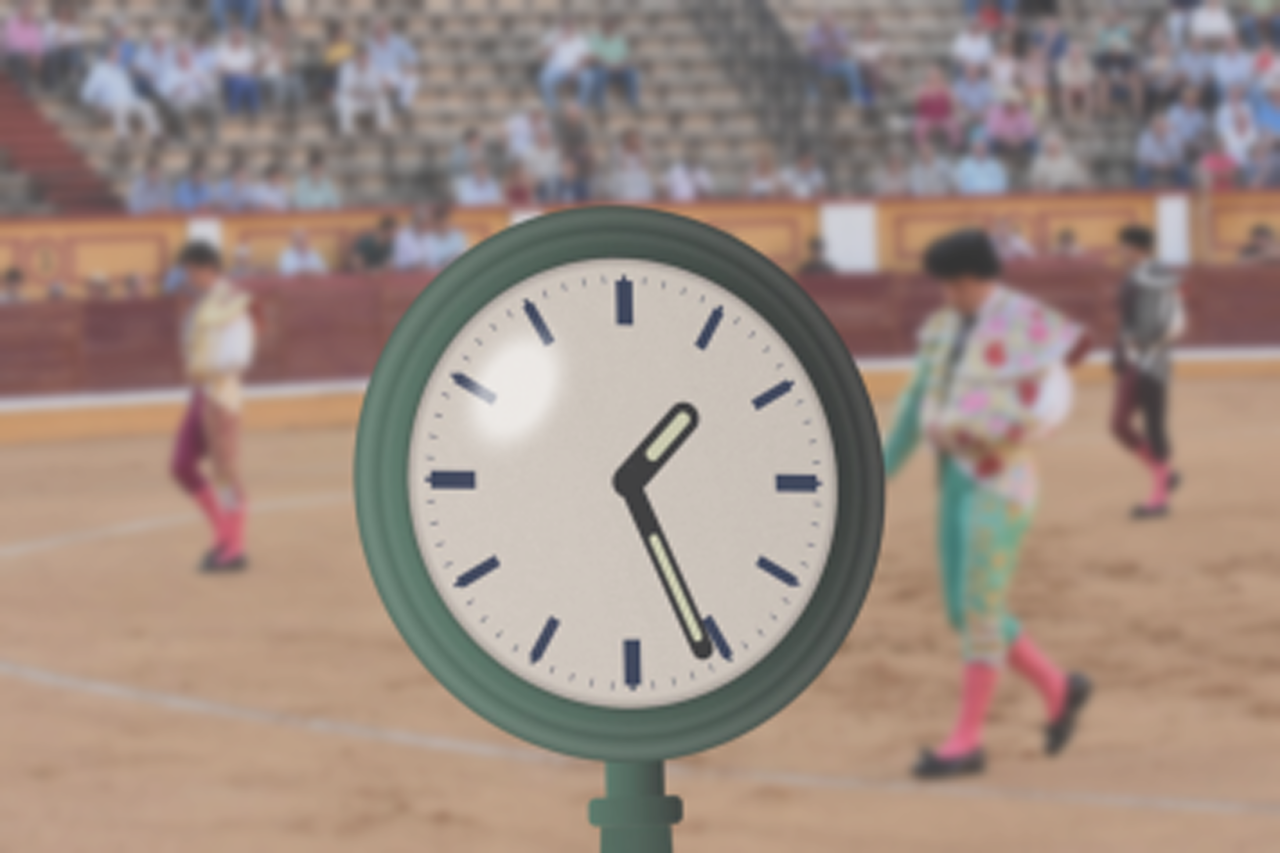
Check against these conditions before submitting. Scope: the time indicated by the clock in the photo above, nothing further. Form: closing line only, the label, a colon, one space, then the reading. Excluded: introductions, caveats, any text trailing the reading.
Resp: 1:26
